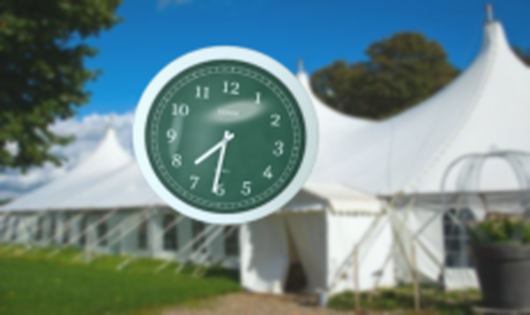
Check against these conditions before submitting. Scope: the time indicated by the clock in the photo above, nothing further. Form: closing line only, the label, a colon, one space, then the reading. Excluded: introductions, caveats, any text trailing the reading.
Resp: 7:31
